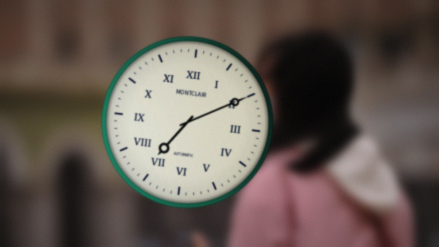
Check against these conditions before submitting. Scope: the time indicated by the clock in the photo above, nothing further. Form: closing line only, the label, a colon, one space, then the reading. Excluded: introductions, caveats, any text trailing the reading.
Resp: 7:10
